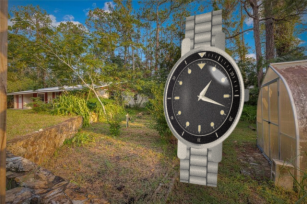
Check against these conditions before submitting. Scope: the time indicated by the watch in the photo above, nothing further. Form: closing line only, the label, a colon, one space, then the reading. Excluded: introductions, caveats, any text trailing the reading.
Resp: 1:18
